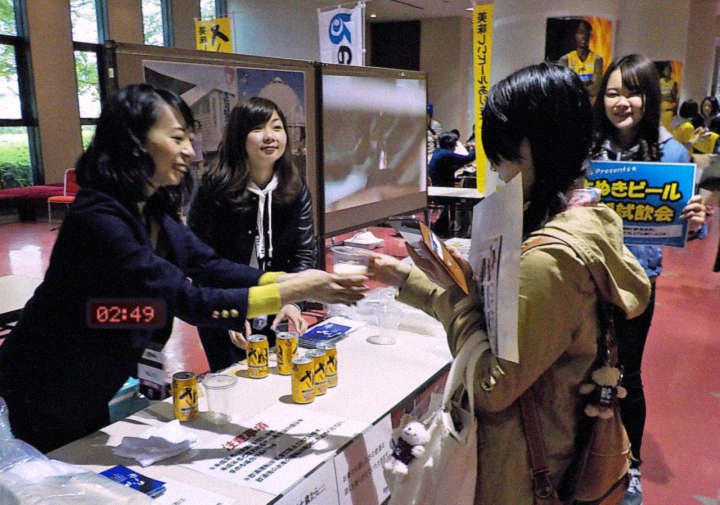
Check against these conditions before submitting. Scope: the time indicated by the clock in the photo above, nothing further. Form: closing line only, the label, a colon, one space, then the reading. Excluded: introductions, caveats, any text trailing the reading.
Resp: 2:49
